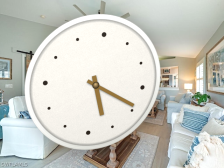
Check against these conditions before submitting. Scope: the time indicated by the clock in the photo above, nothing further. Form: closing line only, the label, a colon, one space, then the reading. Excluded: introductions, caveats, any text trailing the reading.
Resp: 5:19
